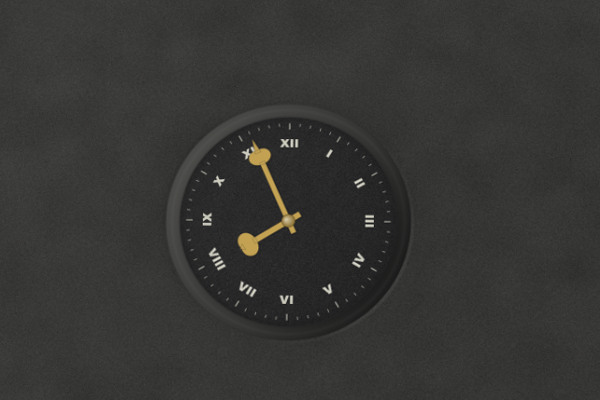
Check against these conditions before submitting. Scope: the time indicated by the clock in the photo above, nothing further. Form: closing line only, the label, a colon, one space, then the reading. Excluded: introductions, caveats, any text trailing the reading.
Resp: 7:56
